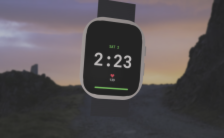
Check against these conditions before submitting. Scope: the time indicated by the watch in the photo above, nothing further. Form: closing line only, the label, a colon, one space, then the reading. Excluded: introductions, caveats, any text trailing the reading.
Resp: 2:23
